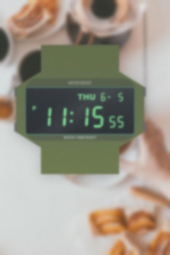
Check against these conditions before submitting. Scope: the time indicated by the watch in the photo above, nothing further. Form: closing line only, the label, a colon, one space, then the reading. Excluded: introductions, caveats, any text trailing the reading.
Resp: 11:15:55
